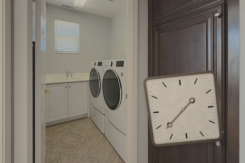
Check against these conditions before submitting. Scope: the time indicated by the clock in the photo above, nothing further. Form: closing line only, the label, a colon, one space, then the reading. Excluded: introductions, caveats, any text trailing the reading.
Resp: 1:38
